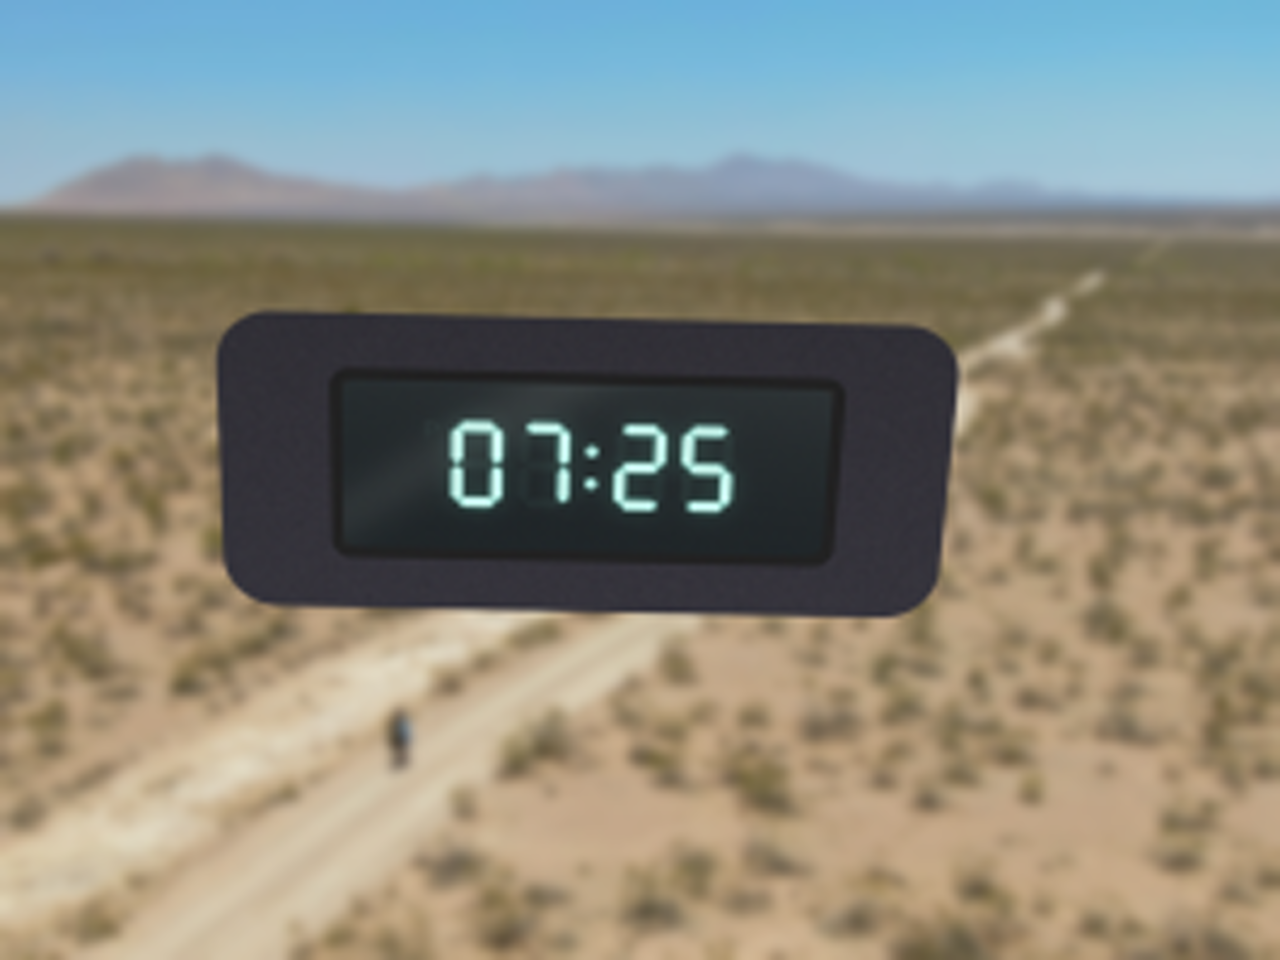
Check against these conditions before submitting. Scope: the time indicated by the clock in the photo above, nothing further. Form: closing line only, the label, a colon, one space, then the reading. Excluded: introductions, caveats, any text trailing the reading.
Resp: 7:25
